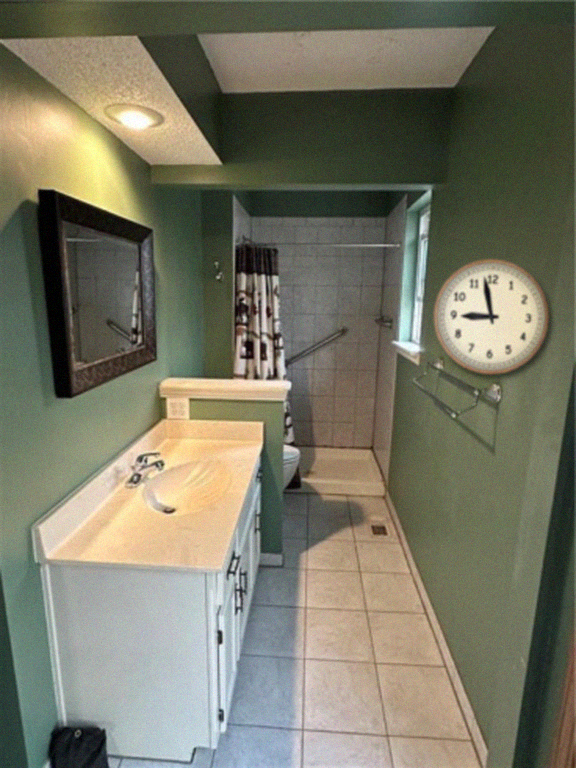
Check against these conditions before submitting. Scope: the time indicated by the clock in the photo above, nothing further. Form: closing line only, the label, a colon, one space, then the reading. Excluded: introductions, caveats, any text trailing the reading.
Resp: 8:58
